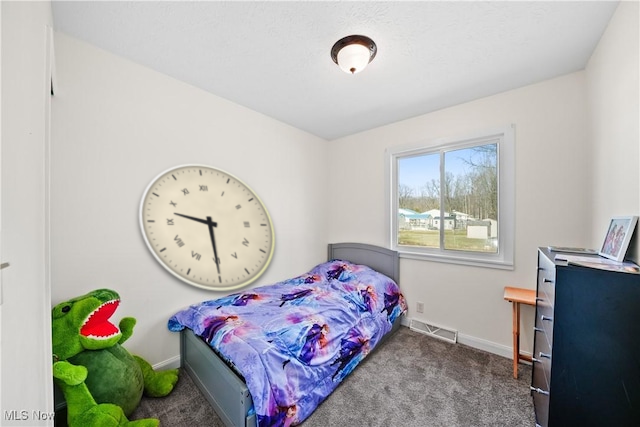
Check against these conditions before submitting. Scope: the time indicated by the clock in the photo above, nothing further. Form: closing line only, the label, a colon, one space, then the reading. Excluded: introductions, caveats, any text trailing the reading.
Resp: 9:30
